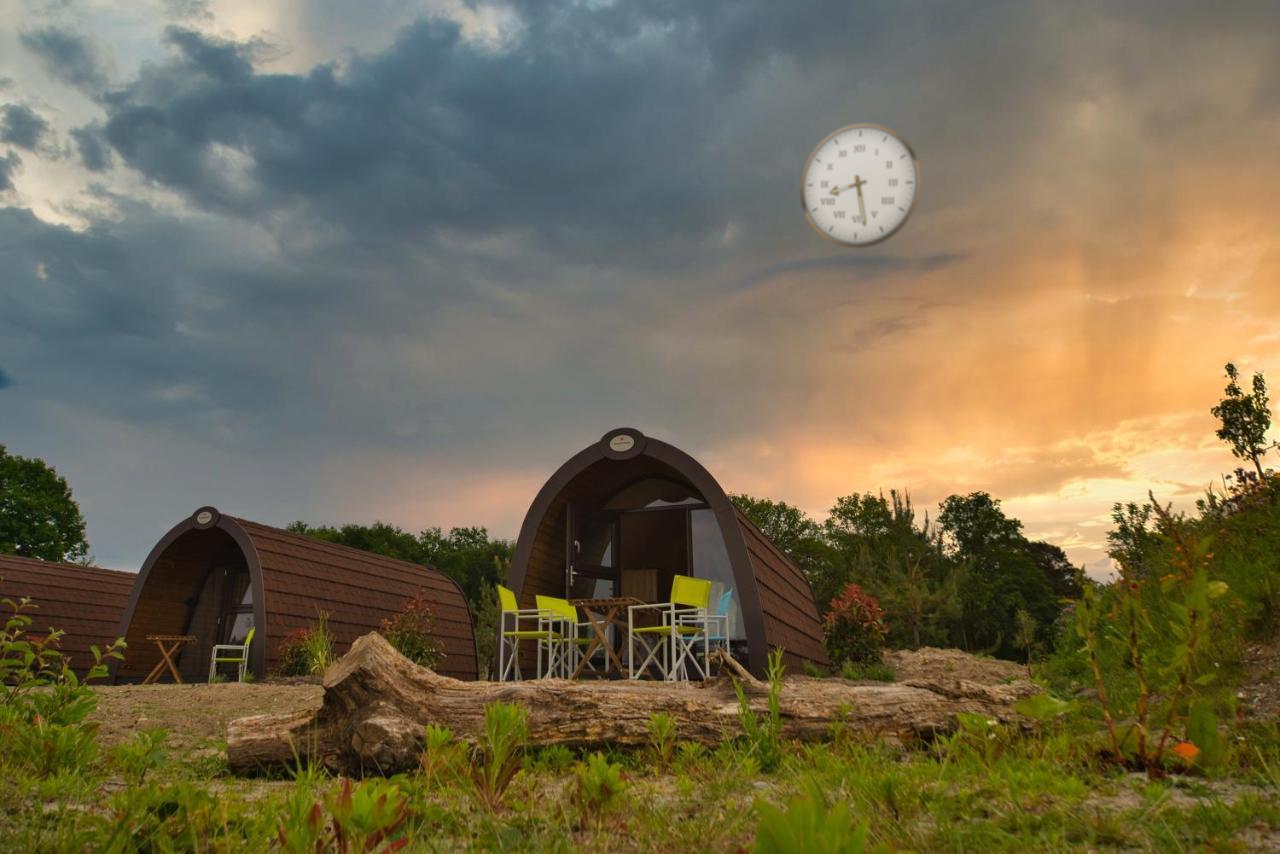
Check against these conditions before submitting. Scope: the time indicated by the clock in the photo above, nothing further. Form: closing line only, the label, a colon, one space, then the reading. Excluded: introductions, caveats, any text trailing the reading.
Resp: 8:28
